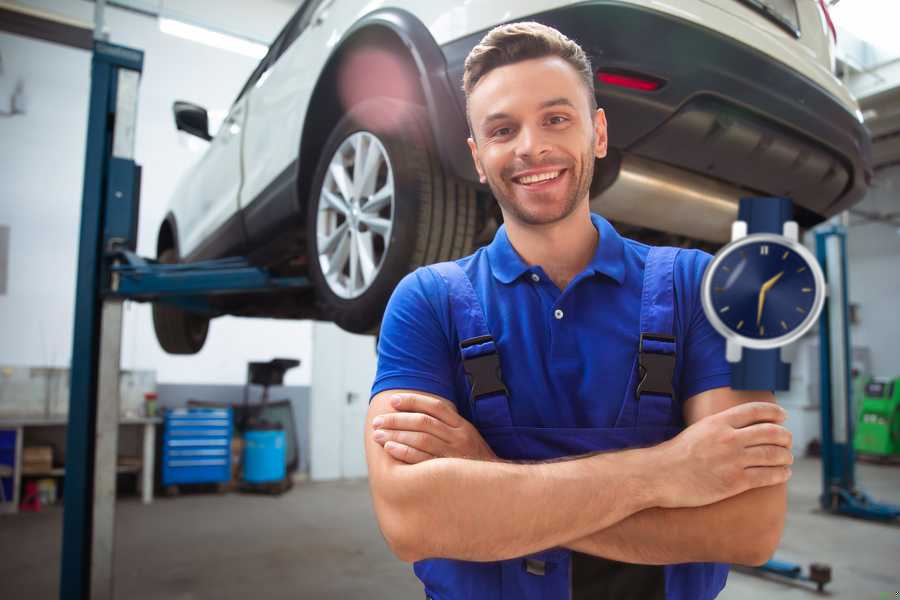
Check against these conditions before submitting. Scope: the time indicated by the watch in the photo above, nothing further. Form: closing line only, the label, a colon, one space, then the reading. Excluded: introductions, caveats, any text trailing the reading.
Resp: 1:31
